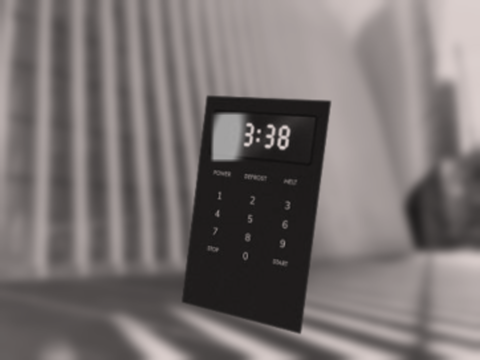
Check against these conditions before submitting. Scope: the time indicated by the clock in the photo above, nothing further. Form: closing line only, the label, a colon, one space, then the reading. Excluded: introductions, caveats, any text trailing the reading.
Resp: 3:38
